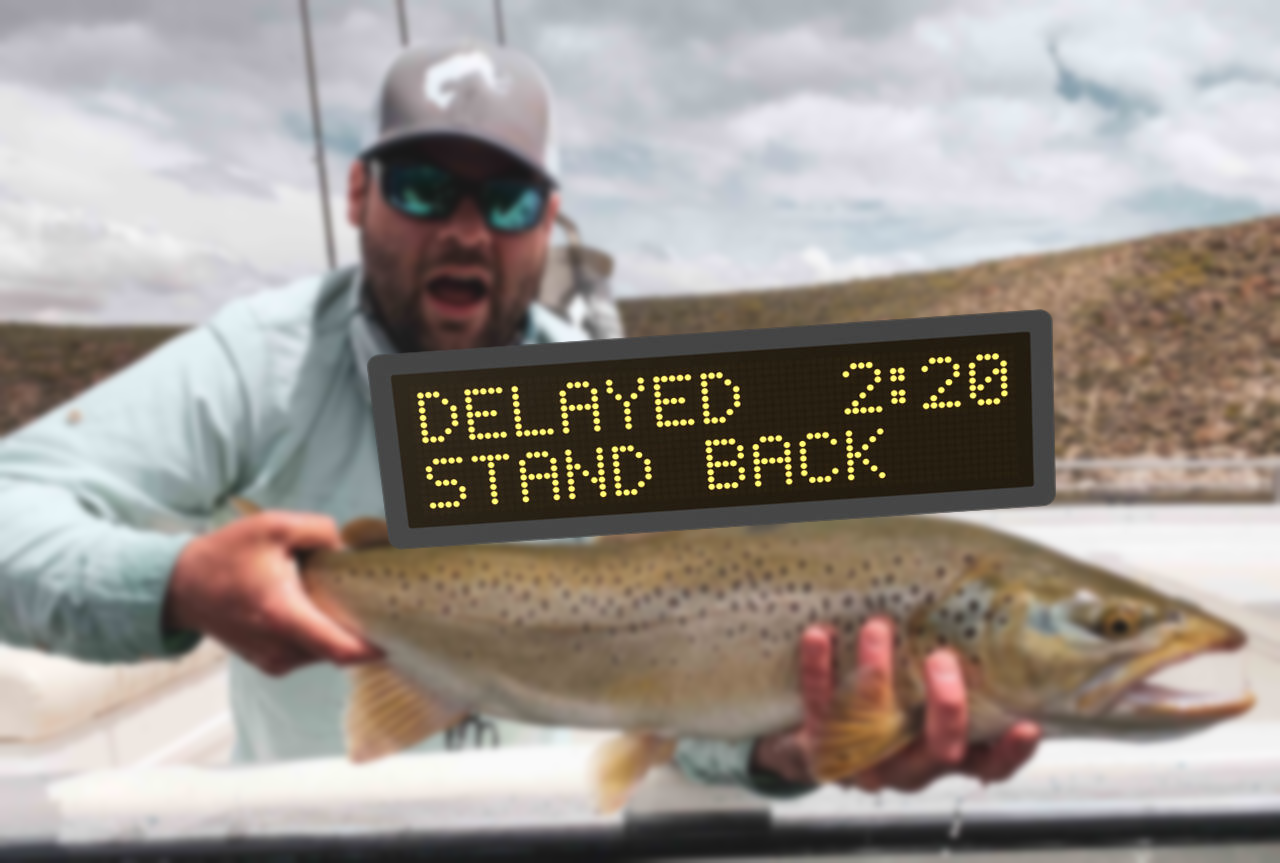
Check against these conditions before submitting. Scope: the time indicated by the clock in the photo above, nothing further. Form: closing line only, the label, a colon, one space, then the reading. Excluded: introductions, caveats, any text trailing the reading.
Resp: 2:20
